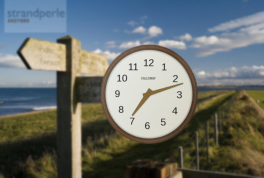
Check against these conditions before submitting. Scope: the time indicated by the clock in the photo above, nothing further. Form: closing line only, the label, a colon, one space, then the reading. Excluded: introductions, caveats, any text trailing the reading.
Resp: 7:12
